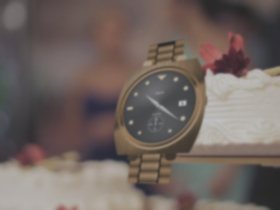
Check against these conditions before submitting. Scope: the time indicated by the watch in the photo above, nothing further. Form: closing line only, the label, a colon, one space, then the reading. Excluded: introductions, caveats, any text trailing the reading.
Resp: 10:21
